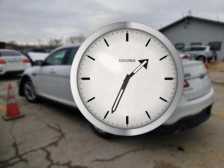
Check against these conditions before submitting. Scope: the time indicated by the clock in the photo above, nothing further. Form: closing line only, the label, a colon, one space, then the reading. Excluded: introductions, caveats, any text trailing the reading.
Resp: 1:34
